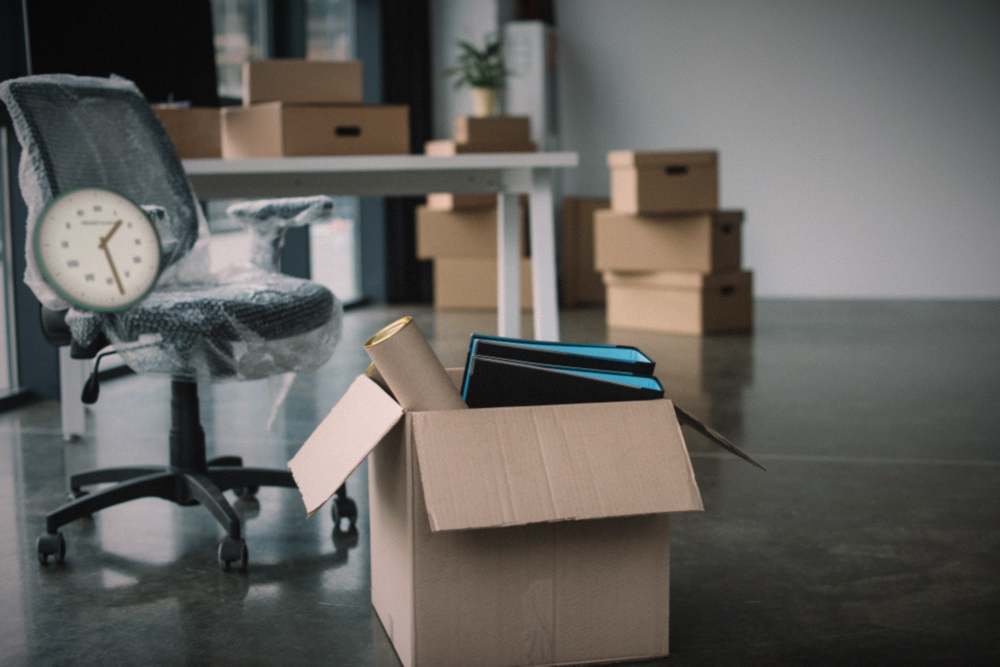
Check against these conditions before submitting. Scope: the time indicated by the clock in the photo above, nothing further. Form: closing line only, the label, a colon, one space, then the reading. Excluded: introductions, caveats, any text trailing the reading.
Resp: 1:28
